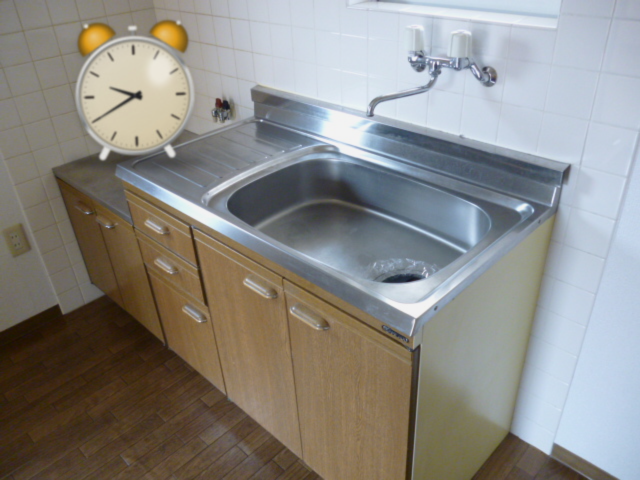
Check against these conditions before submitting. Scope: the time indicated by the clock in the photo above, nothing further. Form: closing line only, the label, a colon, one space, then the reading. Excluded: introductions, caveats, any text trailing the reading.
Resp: 9:40
